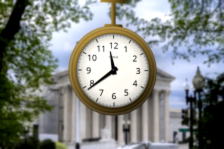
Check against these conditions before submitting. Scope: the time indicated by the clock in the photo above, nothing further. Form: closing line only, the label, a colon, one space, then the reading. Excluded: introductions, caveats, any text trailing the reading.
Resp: 11:39
